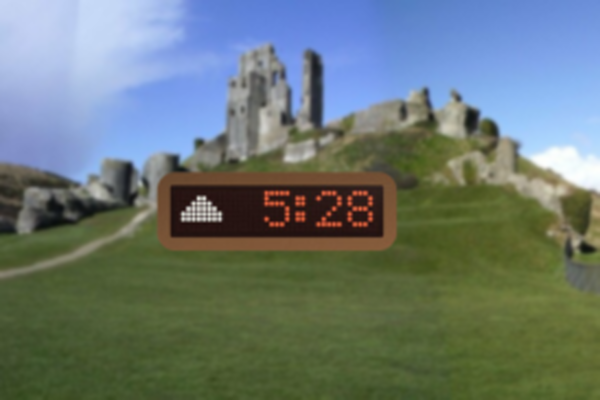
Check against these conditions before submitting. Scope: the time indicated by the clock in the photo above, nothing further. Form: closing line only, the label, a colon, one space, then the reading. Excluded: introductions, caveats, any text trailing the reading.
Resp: 5:28
